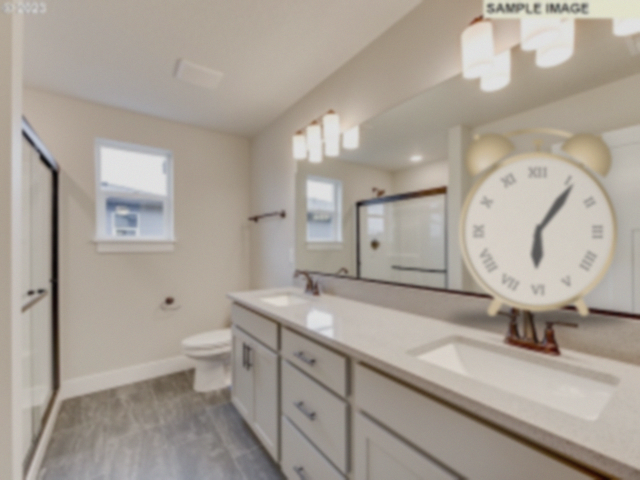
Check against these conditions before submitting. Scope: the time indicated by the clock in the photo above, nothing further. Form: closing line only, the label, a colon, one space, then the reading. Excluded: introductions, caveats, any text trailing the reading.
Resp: 6:06
